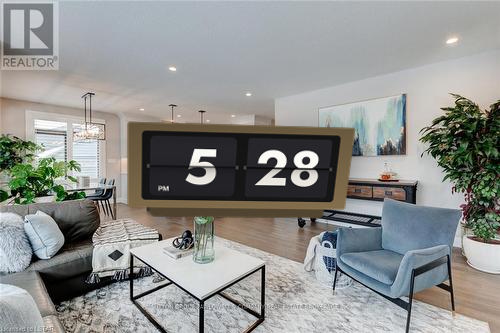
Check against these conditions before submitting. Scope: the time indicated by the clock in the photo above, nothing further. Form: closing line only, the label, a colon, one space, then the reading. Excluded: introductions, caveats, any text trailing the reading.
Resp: 5:28
